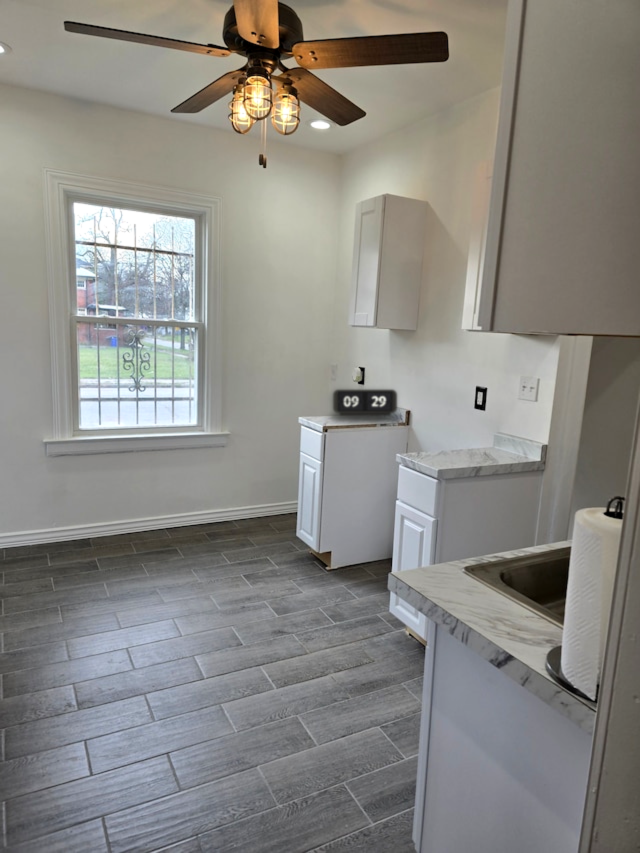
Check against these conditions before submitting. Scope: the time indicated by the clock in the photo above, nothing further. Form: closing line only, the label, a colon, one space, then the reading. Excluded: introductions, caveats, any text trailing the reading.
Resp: 9:29
